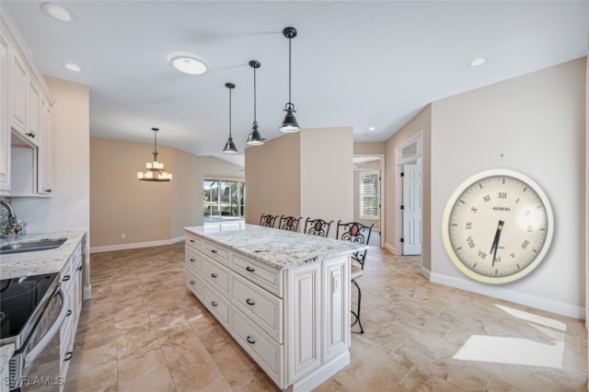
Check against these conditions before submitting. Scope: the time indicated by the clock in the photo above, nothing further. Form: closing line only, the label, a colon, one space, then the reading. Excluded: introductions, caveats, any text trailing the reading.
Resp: 6:31
